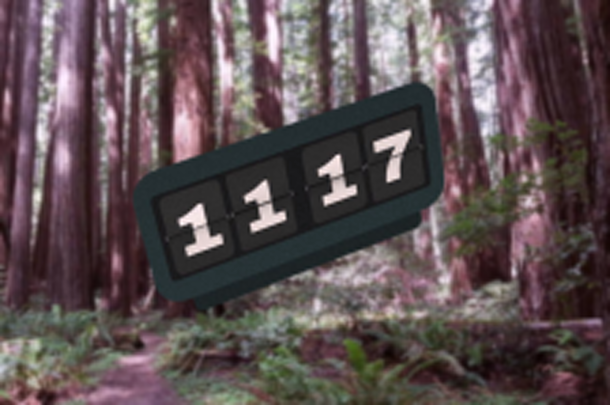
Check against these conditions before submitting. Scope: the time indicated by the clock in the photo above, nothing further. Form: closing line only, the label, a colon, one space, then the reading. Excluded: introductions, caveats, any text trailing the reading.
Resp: 11:17
